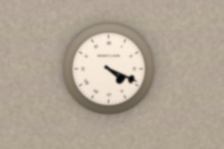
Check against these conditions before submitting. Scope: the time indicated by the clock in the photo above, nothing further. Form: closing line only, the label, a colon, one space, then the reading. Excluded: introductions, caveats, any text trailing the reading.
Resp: 4:19
